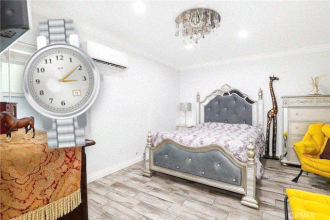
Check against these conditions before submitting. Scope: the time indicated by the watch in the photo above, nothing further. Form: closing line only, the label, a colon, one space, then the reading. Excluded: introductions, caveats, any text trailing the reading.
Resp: 3:09
